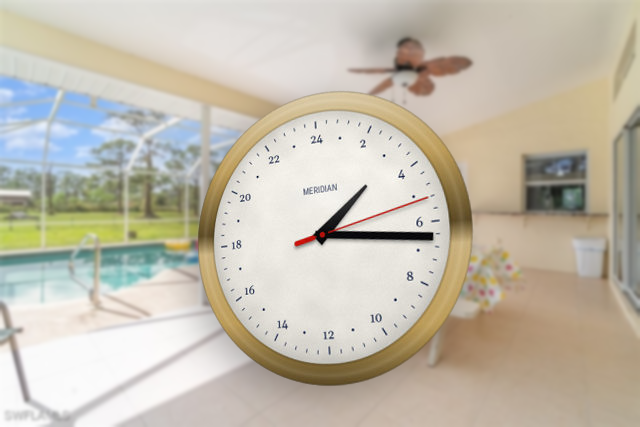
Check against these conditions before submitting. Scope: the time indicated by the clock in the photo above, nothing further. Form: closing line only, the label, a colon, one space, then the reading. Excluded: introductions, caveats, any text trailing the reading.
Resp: 3:16:13
